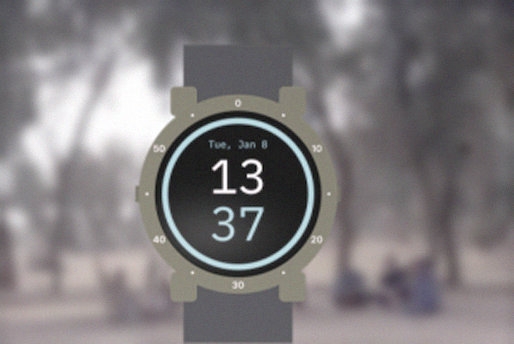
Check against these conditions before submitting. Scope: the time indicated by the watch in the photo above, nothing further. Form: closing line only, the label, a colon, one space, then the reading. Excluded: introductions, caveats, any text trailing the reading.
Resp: 13:37
